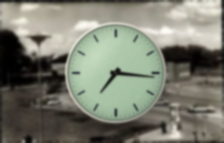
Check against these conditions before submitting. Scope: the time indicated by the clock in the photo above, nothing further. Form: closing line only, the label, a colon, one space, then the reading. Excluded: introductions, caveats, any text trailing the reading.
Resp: 7:16
